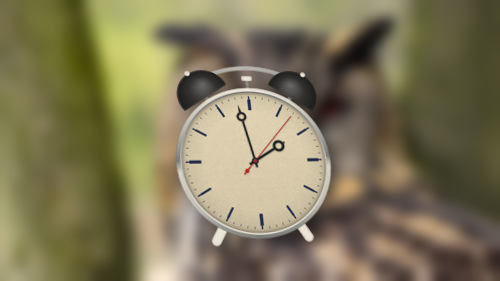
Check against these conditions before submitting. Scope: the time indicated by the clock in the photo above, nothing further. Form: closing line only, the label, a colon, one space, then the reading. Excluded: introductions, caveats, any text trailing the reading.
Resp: 1:58:07
